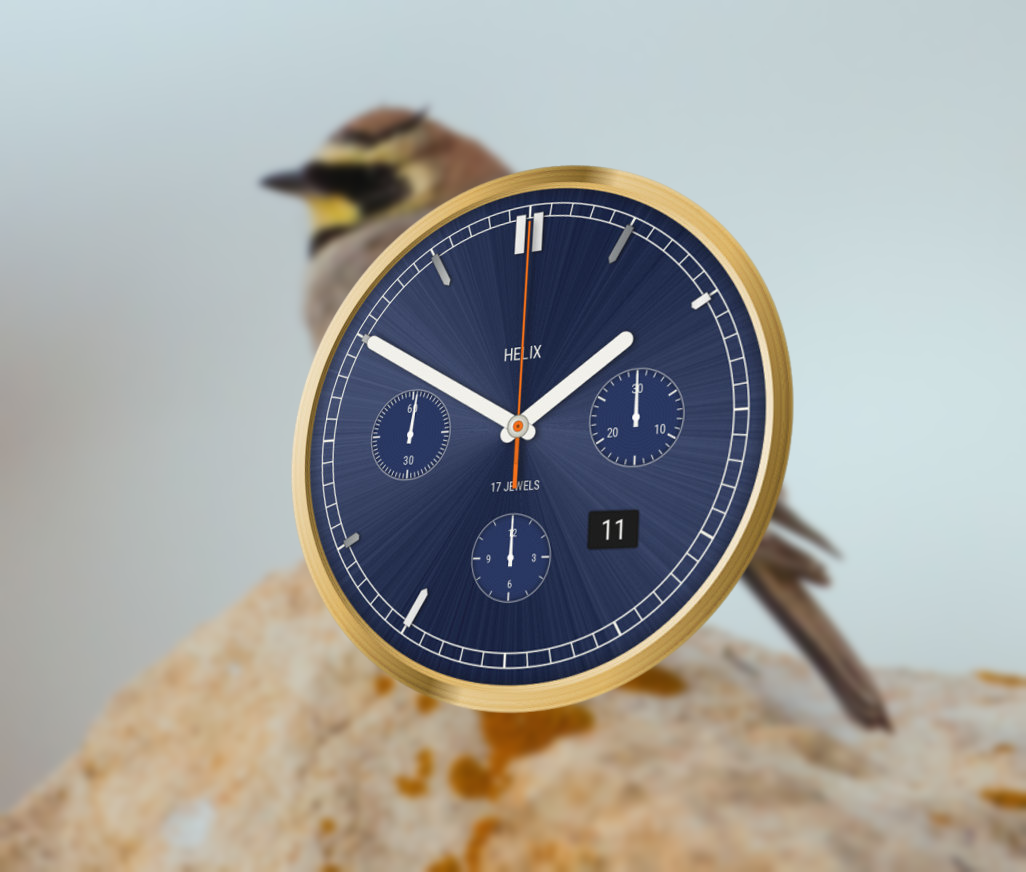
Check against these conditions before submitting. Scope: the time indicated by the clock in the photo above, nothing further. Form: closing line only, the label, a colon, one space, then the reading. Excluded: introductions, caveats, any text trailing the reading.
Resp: 1:50:01
